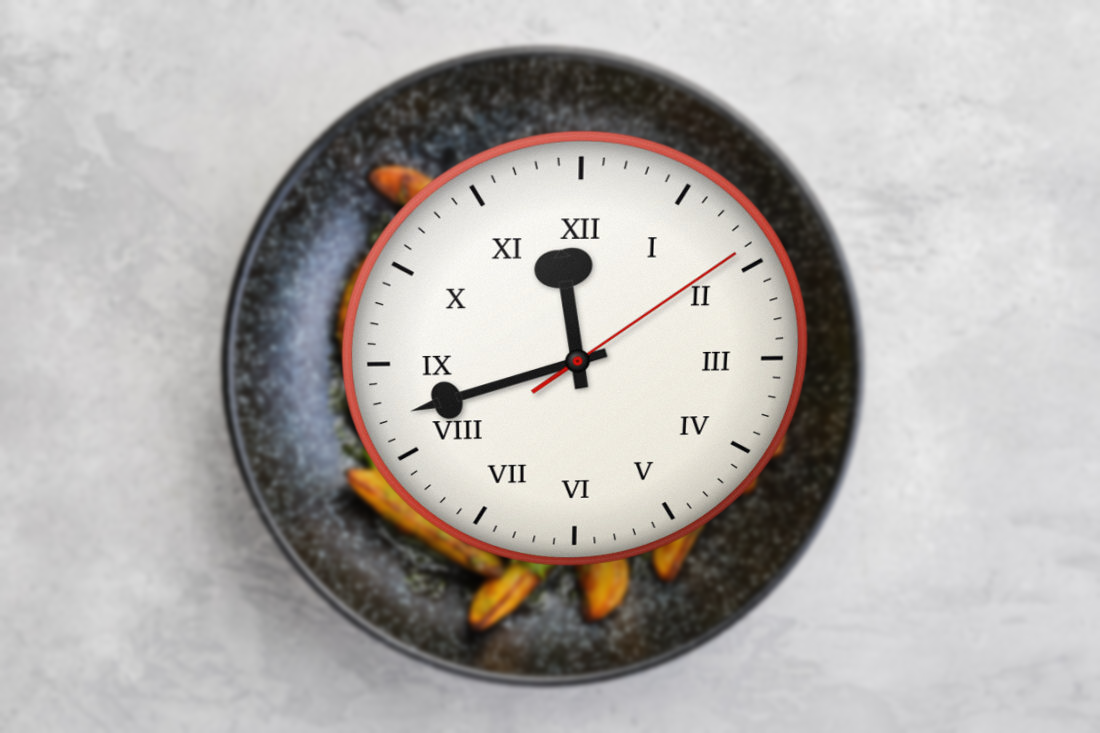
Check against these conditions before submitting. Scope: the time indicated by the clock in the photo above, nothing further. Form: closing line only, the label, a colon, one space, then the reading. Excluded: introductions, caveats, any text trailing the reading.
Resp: 11:42:09
